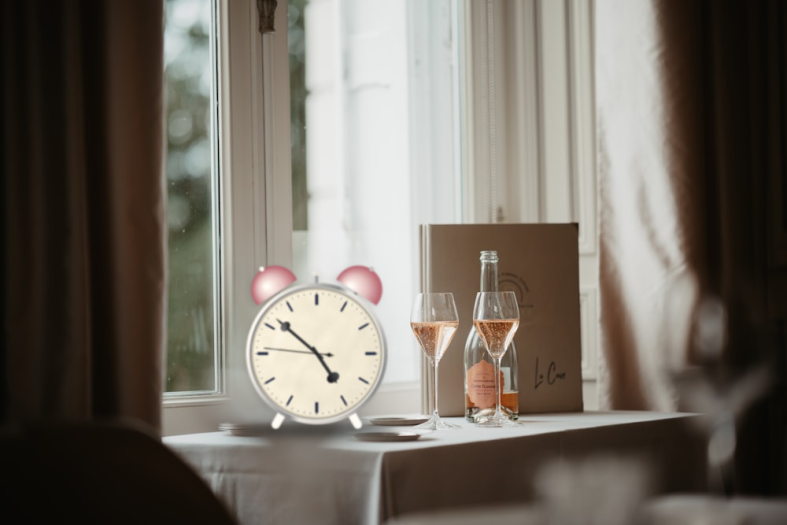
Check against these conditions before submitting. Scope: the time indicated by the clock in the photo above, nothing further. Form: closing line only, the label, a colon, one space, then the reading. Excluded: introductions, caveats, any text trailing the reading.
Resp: 4:51:46
